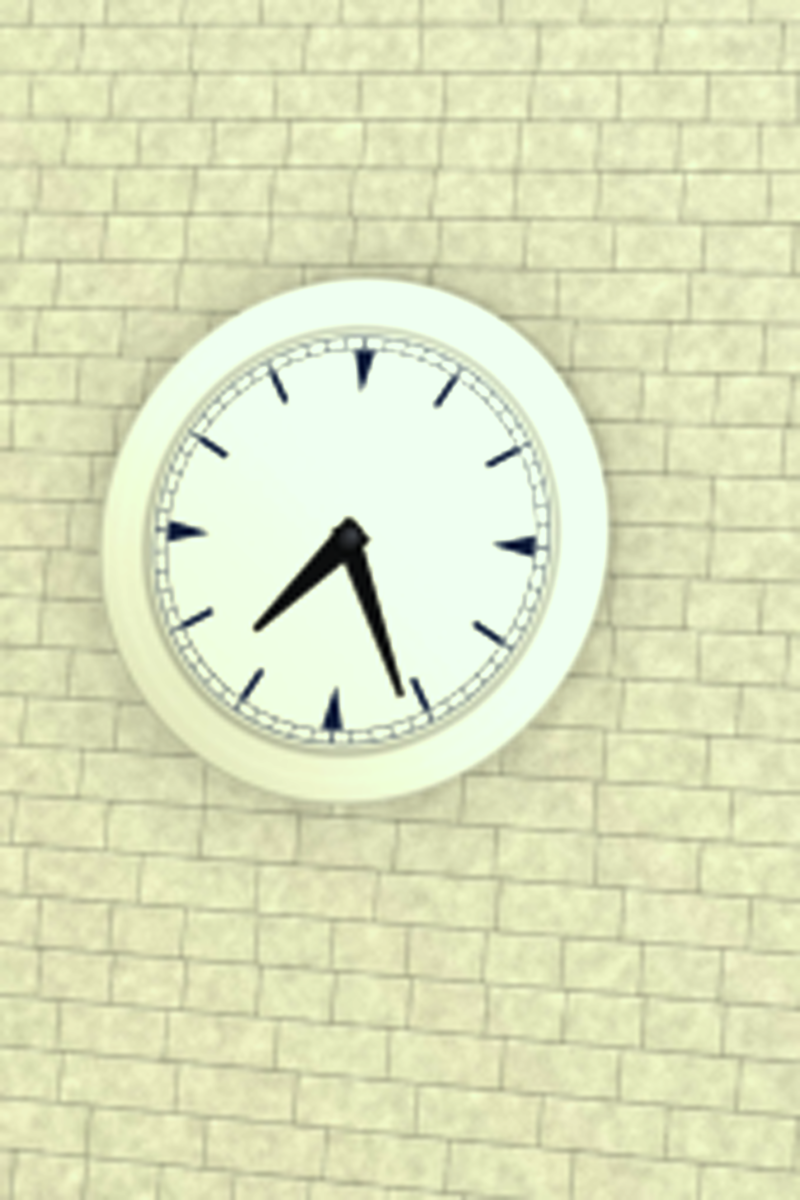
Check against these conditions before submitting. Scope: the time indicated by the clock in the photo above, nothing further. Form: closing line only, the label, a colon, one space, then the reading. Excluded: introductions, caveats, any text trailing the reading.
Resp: 7:26
